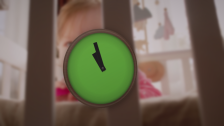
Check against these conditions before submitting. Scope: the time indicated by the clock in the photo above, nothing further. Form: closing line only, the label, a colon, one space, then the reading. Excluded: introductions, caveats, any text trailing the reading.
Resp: 10:57
